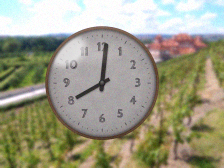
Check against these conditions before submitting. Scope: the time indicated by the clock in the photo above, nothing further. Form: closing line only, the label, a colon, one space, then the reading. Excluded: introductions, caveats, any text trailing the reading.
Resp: 8:01
